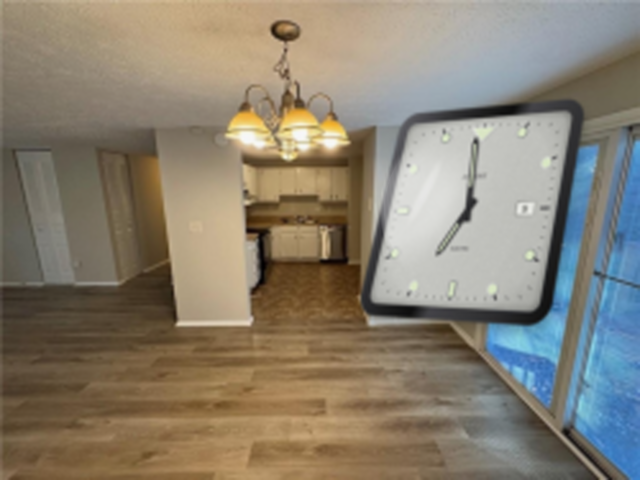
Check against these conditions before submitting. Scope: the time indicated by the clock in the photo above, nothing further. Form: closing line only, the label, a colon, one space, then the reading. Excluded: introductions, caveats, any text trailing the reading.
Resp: 6:59
